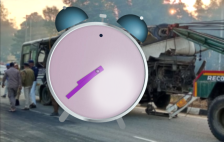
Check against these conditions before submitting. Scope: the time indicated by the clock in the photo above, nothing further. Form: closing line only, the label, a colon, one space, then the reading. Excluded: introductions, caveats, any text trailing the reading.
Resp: 7:37
